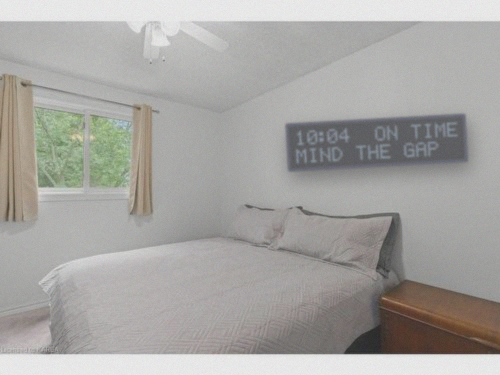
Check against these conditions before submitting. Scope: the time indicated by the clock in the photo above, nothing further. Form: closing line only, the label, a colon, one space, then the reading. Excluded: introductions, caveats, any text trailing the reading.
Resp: 10:04
